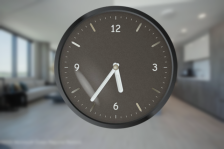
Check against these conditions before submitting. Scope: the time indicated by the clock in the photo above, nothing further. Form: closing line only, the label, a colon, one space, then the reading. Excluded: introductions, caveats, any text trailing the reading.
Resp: 5:36
